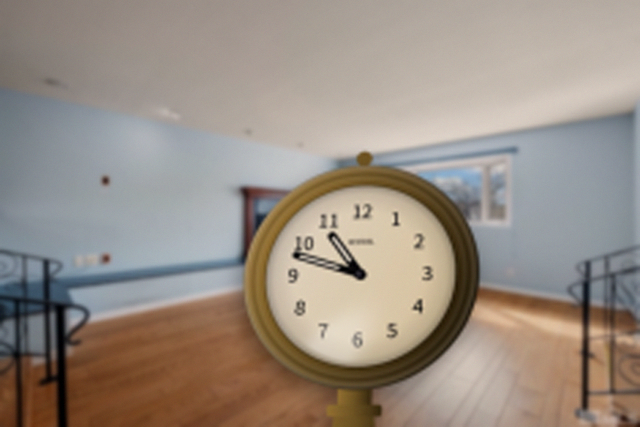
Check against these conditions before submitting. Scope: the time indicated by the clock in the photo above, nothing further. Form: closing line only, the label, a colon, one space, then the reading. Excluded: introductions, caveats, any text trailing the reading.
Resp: 10:48
